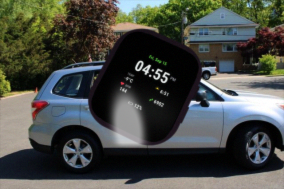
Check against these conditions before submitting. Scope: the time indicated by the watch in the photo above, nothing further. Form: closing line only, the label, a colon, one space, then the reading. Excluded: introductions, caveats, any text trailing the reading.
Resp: 4:55
